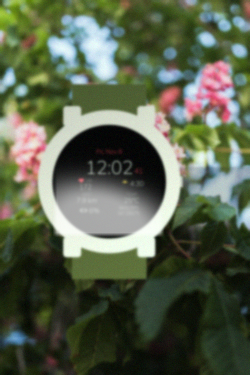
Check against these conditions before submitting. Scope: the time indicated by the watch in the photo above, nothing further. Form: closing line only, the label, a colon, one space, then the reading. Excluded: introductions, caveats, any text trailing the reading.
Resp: 12:02
